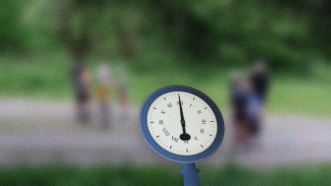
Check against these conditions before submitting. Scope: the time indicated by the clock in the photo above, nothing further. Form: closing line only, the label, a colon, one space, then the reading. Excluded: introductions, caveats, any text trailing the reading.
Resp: 6:00
